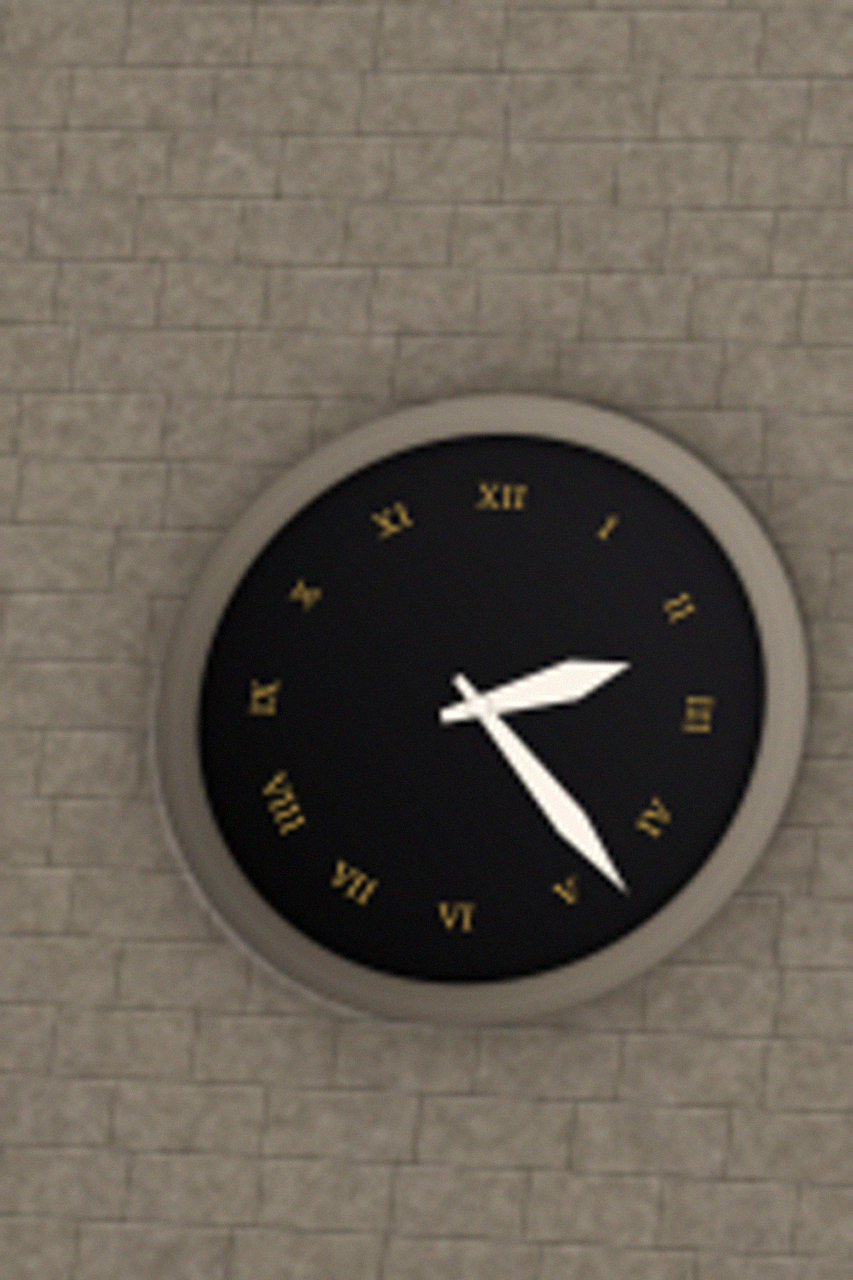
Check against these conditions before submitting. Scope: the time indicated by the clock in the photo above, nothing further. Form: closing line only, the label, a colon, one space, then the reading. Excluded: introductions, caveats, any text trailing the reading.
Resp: 2:23
